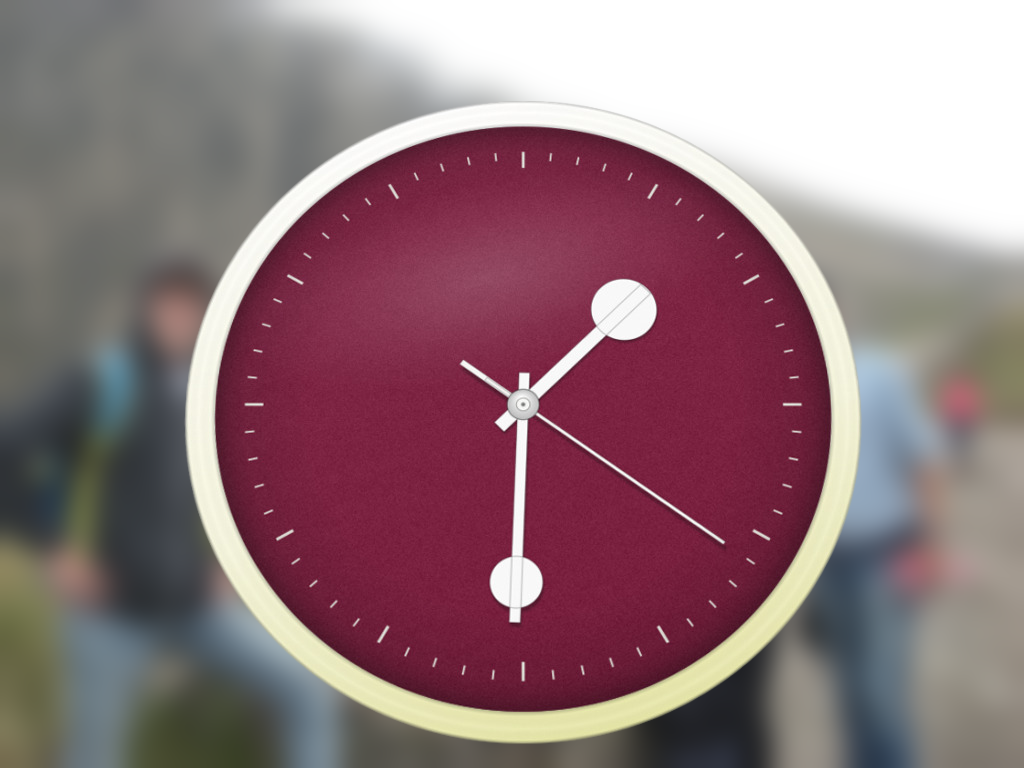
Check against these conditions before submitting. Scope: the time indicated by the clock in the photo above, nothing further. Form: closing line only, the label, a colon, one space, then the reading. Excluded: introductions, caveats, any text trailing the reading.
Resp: 1:30:21
